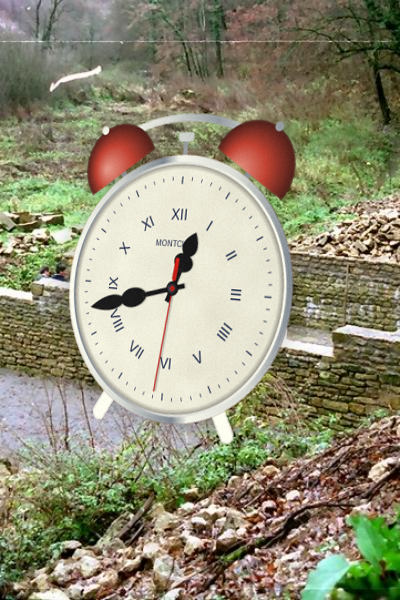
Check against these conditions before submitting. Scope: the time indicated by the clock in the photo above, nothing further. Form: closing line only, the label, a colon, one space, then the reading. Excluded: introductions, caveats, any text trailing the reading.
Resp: 12:42:31
